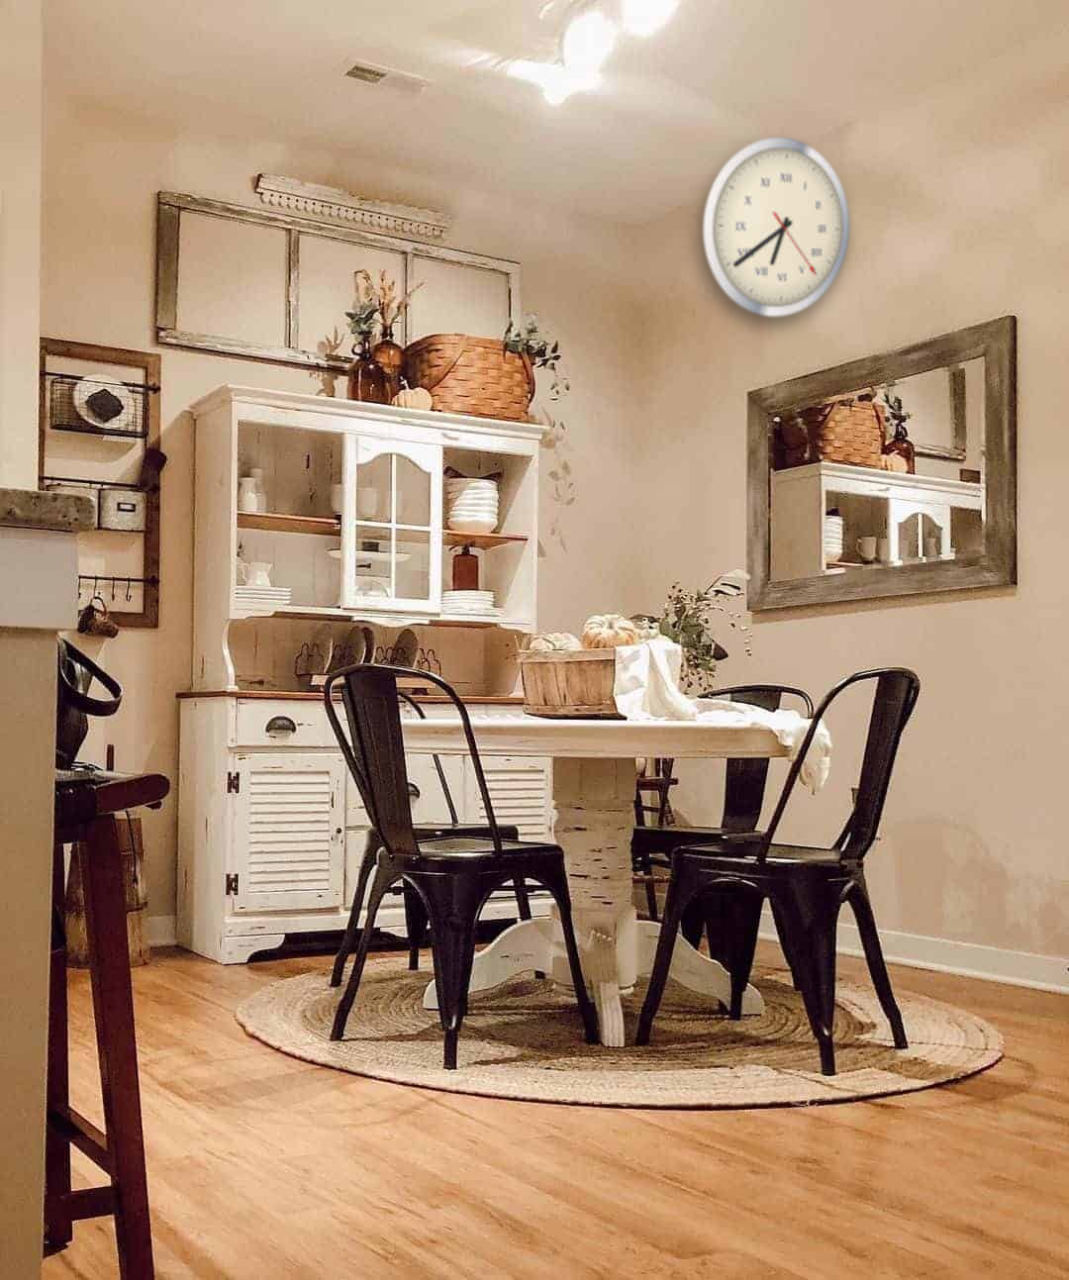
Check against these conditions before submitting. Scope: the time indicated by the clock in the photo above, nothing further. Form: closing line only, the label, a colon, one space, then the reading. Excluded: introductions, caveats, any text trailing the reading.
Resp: 6:39:23
